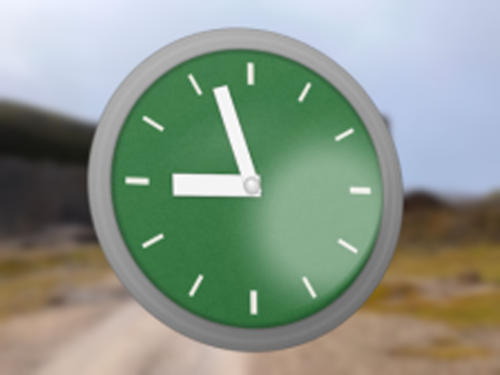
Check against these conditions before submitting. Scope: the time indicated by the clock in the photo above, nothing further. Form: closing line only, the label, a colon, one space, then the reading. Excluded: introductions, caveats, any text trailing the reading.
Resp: 8:57
